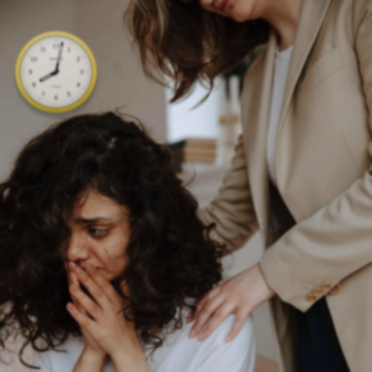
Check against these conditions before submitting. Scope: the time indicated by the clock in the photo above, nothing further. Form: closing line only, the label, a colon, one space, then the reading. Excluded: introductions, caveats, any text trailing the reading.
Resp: 8:02
